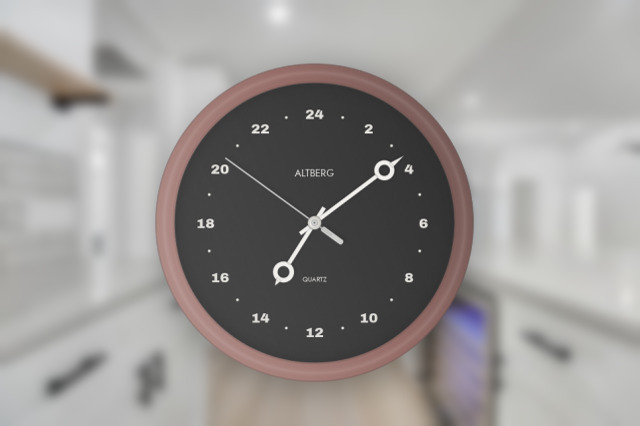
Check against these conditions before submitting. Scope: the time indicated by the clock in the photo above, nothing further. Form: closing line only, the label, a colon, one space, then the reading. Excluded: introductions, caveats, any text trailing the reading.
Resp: 14:08:51
